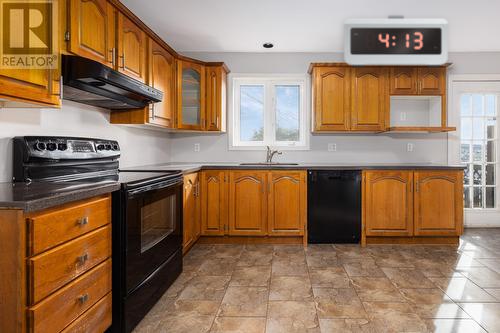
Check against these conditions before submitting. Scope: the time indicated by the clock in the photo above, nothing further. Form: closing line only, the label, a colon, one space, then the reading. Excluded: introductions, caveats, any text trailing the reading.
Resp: 4:13
